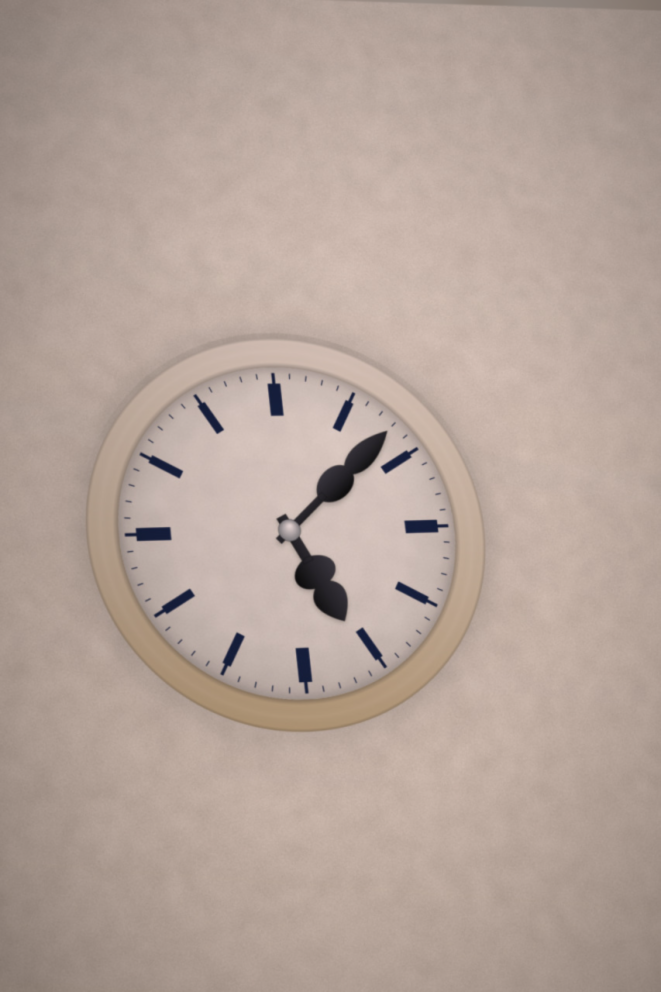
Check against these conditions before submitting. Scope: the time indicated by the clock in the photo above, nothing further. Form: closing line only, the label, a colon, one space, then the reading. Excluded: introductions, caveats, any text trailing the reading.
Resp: 5:08
